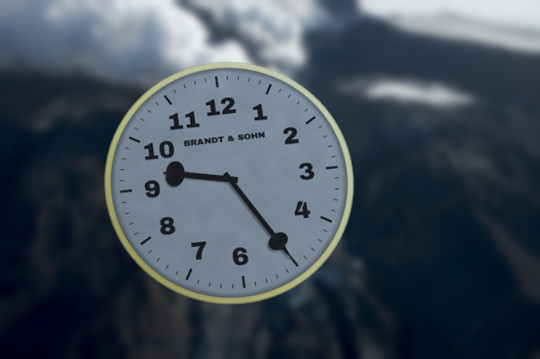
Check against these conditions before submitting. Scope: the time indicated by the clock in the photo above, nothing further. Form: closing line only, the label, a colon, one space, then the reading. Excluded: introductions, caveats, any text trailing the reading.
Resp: 9:25
